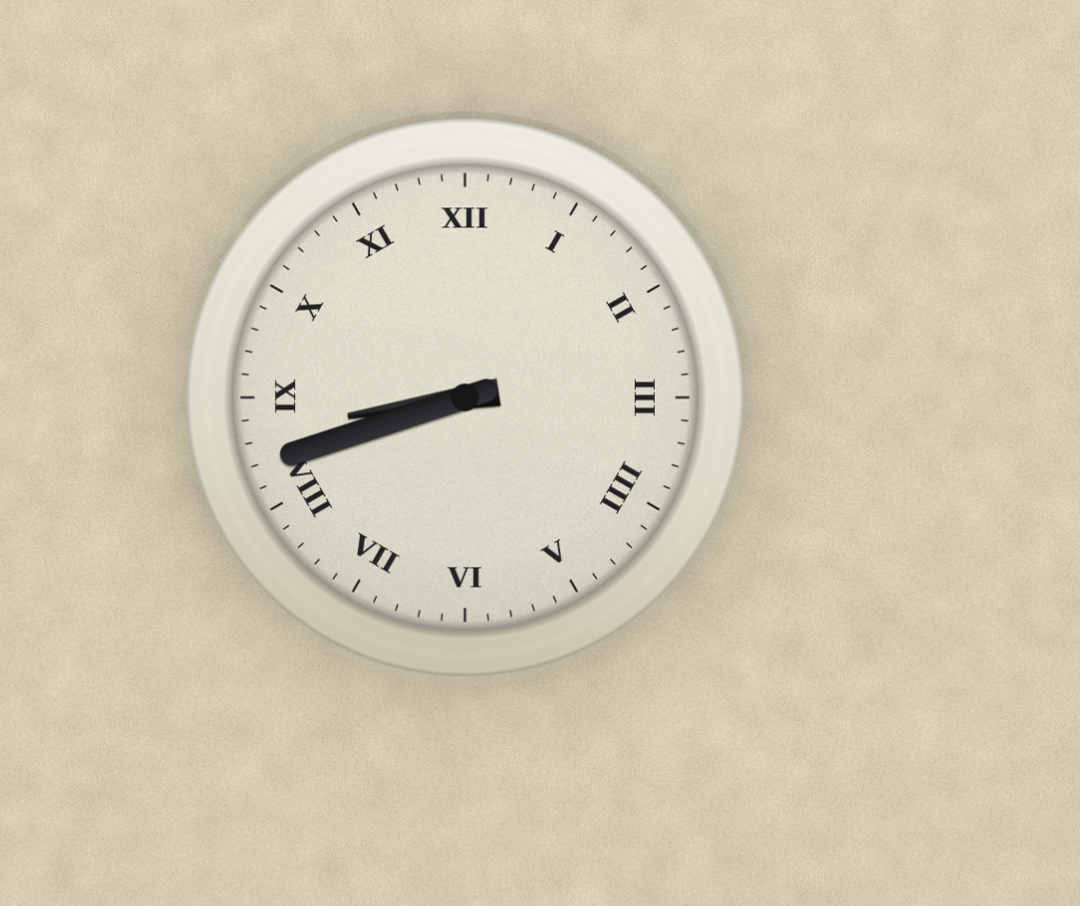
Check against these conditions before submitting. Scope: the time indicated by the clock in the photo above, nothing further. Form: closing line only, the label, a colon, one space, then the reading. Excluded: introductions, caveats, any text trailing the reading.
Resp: 8:42
